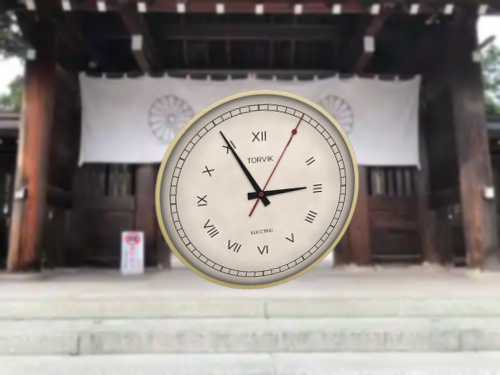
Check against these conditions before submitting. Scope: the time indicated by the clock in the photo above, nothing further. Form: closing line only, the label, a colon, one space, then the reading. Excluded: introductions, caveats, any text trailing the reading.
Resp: 2:55:05
